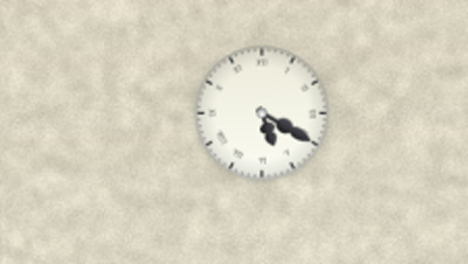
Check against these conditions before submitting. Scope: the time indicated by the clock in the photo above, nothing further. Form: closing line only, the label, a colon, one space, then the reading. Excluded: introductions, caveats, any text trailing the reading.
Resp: 5:20
